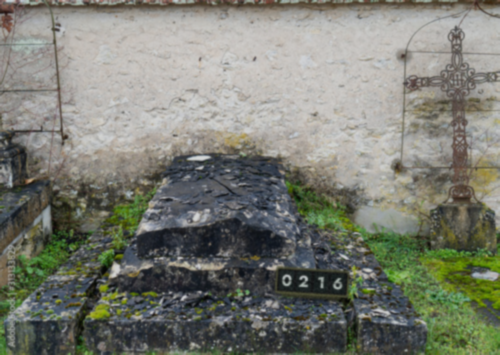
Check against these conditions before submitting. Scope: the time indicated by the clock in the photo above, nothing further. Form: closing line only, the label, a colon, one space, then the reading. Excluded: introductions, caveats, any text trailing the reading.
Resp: 2:16
